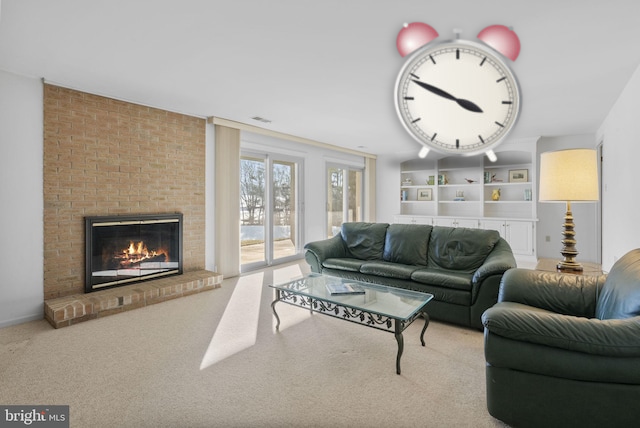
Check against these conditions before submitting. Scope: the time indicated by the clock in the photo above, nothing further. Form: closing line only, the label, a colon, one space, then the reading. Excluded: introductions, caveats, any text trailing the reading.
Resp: 3:49
